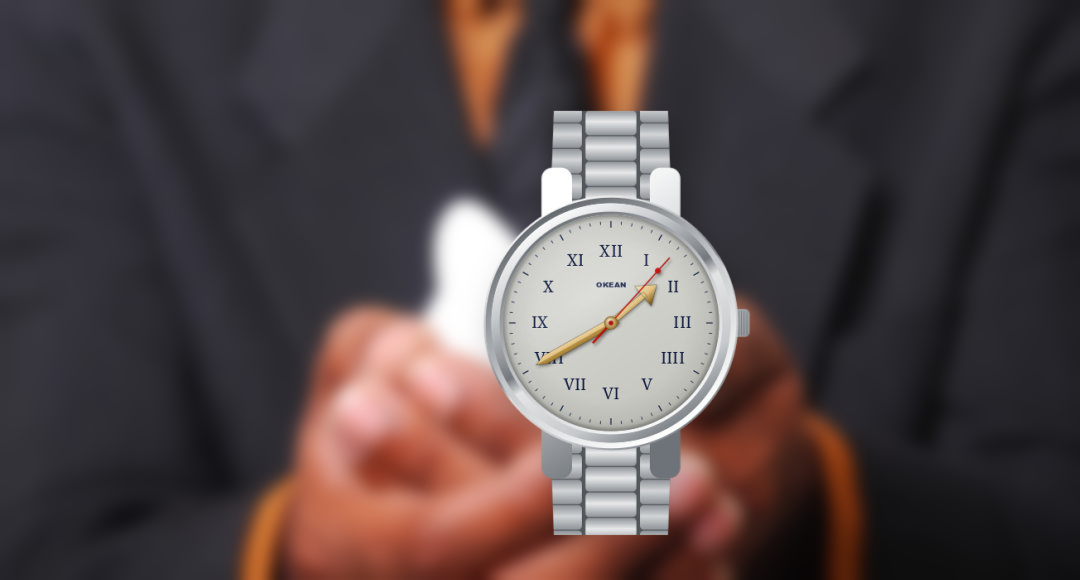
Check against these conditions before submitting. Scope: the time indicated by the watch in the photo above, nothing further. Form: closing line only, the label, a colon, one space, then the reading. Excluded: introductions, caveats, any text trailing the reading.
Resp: 1:40:07
